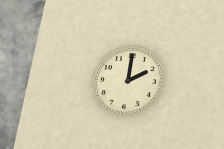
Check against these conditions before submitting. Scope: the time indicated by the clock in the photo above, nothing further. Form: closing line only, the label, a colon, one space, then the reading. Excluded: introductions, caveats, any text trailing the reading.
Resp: 2:00
